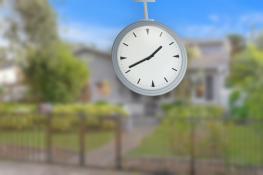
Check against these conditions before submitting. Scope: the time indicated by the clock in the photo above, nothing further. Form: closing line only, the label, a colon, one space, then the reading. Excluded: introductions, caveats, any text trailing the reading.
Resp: 1:41
